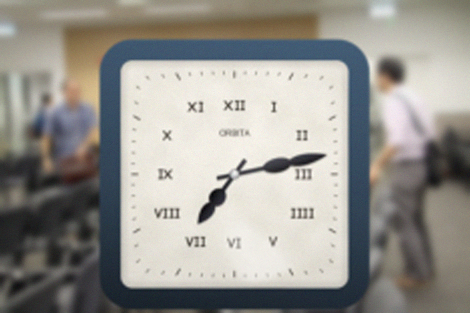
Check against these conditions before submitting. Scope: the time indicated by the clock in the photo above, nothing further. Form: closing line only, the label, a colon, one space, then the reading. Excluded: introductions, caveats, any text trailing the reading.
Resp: 7:13
